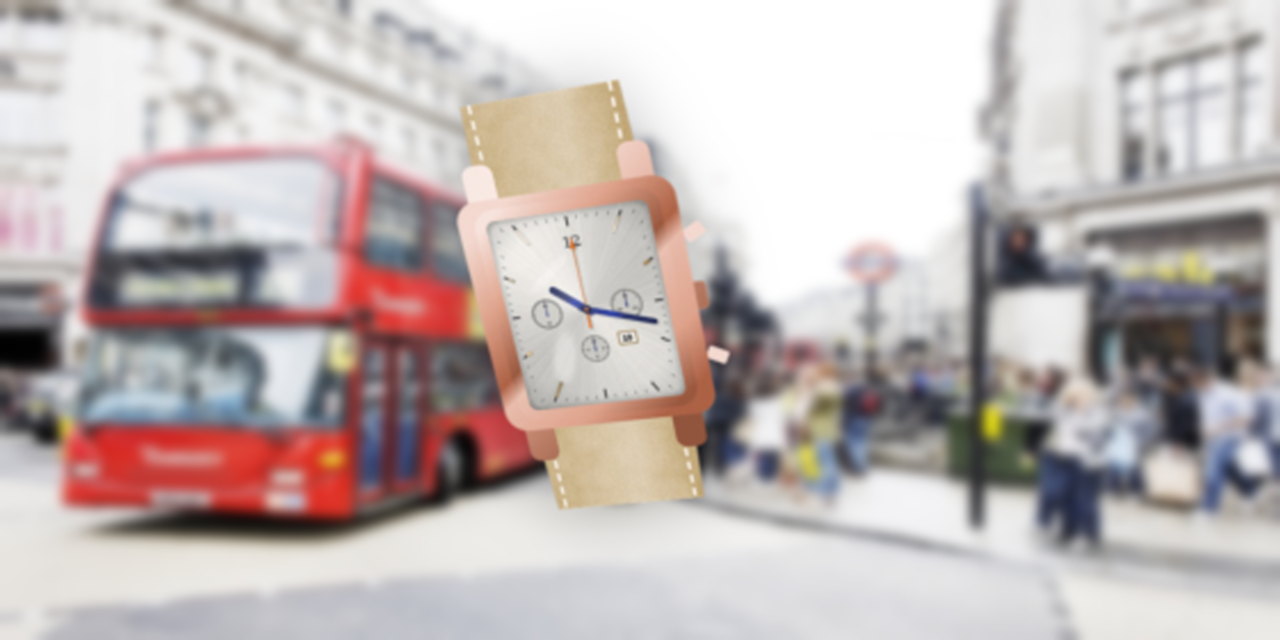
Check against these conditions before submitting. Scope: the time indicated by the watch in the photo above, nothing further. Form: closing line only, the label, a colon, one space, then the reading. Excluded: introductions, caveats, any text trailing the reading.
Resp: 10:18
